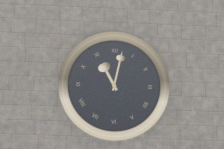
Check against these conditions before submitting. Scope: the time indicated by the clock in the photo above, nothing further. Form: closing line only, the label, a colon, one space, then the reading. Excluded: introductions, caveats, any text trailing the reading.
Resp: 11:02
